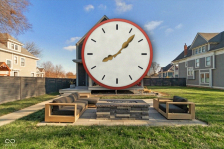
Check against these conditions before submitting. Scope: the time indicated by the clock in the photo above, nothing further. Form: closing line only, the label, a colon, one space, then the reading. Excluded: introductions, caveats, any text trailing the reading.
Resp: 8:07
